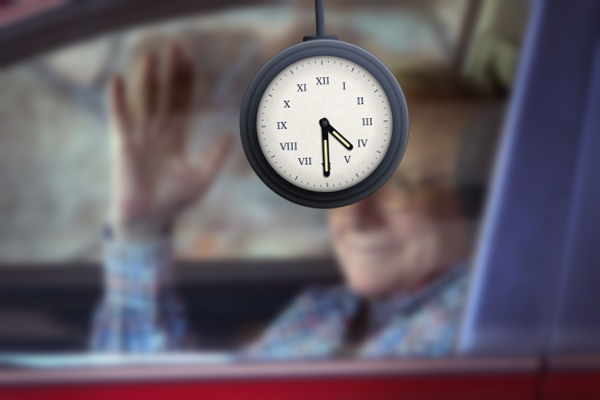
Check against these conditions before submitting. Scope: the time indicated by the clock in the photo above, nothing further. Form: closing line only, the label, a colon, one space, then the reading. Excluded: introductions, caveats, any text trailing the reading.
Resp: 4:30
